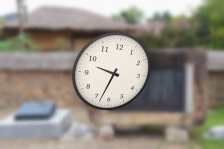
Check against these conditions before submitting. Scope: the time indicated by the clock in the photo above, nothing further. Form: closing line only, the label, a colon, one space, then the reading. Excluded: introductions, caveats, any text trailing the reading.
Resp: 9:33
